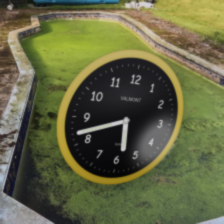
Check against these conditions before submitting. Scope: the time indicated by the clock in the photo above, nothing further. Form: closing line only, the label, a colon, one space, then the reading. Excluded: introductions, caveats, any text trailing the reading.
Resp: 5:42
